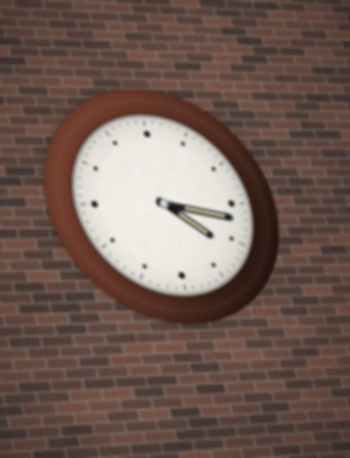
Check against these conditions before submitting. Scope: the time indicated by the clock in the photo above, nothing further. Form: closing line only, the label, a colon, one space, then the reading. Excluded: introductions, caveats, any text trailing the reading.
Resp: 4:17
